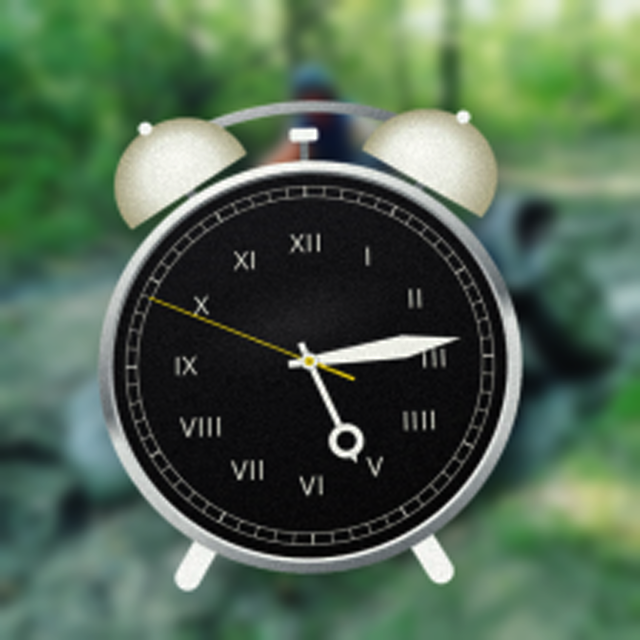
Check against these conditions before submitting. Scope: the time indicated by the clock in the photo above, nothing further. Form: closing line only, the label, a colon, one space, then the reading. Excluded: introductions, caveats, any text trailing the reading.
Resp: 5:13:49
